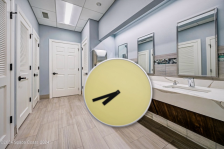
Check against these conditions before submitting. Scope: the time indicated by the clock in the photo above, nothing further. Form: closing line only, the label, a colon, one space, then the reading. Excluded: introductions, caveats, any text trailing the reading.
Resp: 7:42
